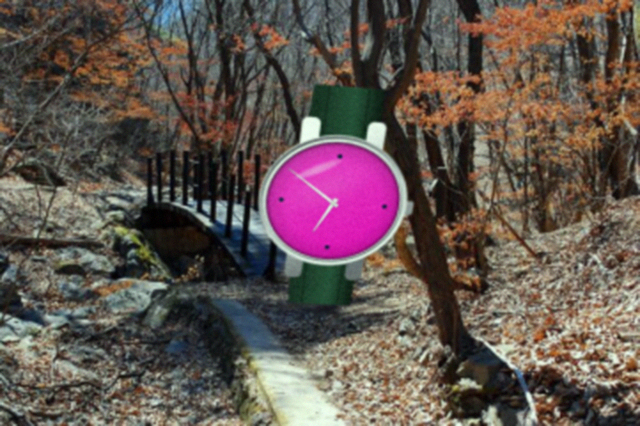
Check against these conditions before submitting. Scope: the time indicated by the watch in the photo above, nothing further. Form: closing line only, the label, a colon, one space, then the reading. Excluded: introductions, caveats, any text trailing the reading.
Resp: 6:51
